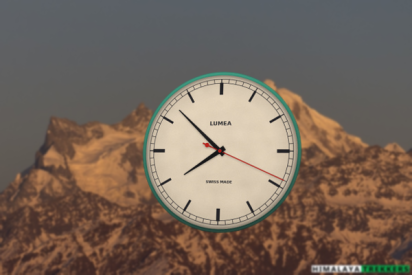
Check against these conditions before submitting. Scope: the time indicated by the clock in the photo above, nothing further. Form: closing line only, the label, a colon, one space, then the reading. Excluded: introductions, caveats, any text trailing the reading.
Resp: 7:52:19
